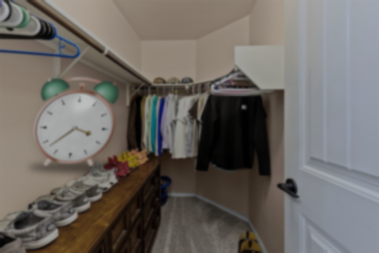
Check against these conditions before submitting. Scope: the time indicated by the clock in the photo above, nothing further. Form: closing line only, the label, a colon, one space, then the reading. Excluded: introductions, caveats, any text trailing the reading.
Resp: 3:38
